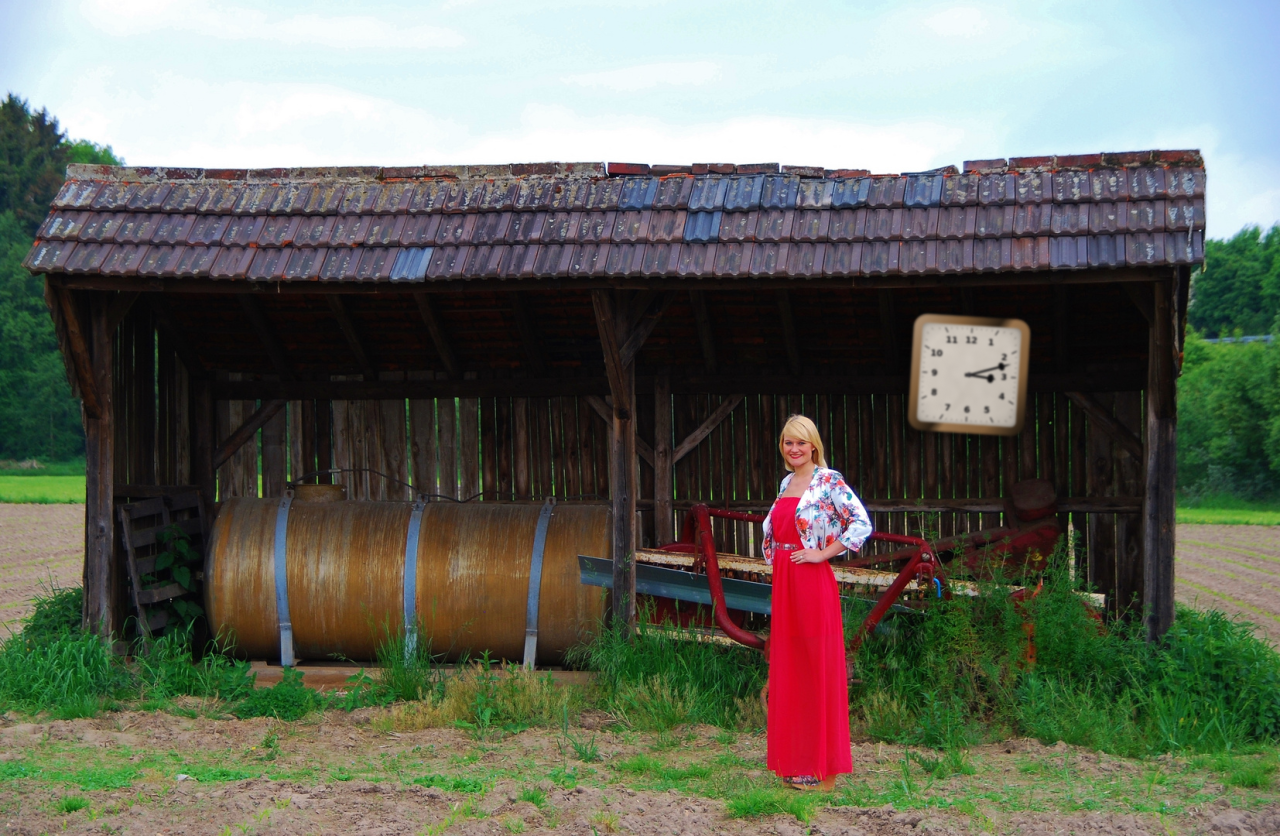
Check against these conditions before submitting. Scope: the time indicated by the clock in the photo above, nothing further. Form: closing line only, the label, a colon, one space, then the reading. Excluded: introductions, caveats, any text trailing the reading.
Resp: 3:12
